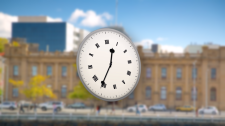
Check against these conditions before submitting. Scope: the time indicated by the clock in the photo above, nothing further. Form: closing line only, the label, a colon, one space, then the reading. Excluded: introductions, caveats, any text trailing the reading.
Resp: 12:36
